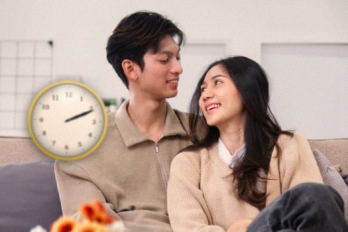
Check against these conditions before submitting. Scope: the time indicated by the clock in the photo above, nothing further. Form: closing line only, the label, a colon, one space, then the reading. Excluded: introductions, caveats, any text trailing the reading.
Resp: 2:11
